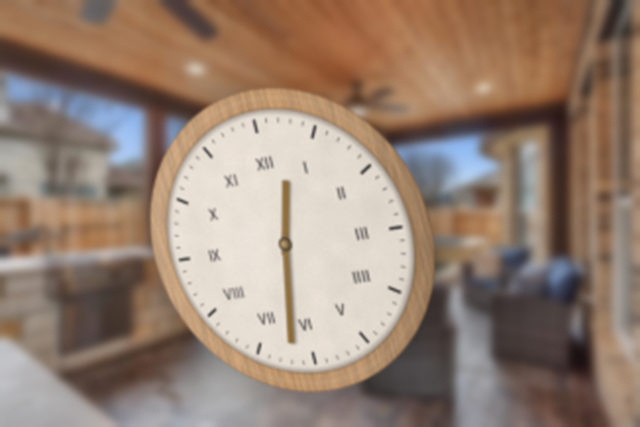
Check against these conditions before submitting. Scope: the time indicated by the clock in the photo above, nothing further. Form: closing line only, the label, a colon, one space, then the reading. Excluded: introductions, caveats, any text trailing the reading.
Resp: 12:32
